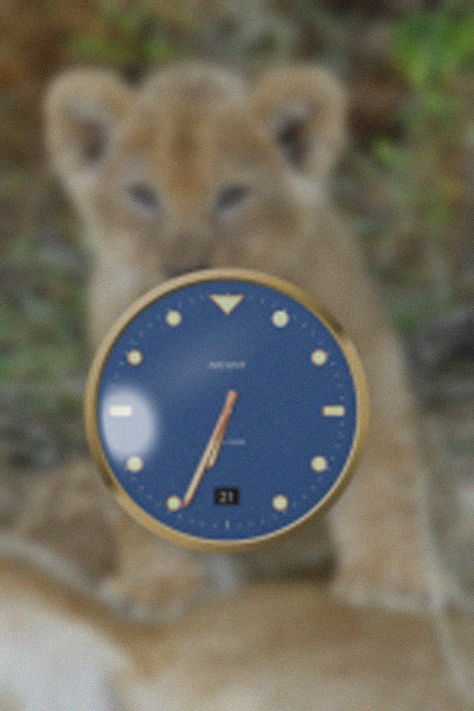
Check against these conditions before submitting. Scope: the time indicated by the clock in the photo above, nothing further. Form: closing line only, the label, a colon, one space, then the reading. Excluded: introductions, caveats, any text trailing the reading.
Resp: 6:34
